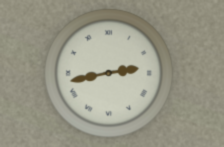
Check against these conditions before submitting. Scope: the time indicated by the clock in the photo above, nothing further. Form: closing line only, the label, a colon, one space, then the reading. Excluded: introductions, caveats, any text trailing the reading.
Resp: 2:43
